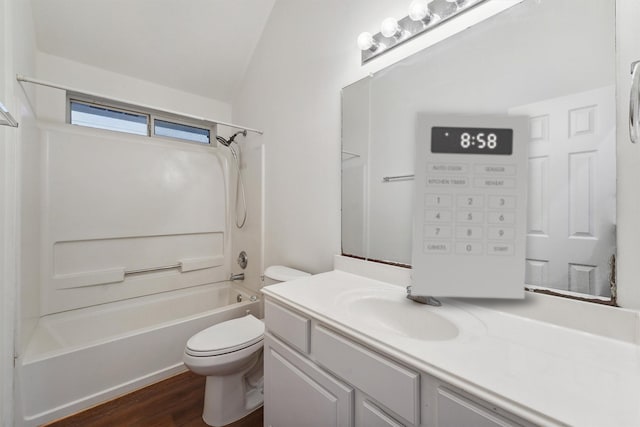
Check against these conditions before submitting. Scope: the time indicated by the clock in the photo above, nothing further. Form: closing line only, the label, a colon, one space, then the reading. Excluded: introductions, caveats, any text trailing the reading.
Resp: 8:58
